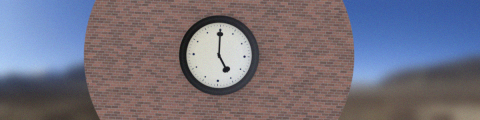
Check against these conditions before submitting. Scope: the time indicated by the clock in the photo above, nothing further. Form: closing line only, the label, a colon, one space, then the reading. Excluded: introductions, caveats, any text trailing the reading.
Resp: 5:00
